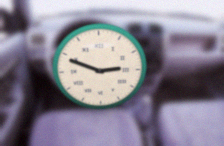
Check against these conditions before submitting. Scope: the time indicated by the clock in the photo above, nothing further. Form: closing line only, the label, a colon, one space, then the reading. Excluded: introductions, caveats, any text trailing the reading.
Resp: 2:49
